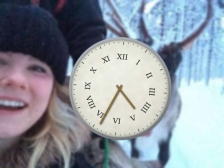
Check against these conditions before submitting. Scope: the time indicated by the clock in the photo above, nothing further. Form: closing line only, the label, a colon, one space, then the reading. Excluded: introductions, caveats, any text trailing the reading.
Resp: 4:34
